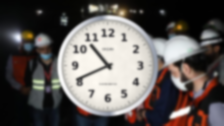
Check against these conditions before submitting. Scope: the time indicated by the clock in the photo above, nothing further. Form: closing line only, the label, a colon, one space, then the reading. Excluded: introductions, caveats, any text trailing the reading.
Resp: 10:41
